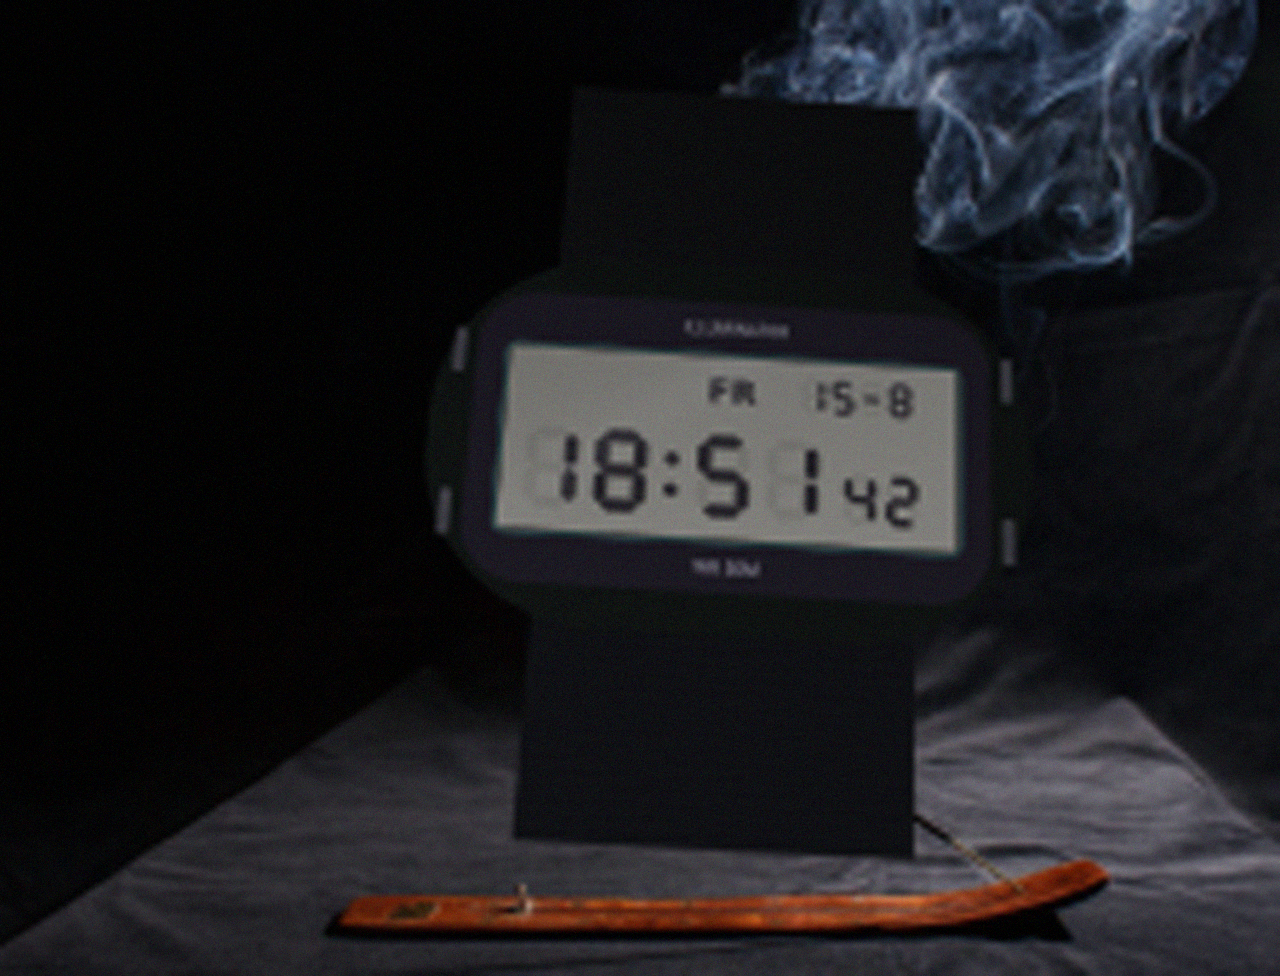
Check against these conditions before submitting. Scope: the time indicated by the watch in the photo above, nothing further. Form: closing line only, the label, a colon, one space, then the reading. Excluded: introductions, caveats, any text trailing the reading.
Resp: 18:51:42
